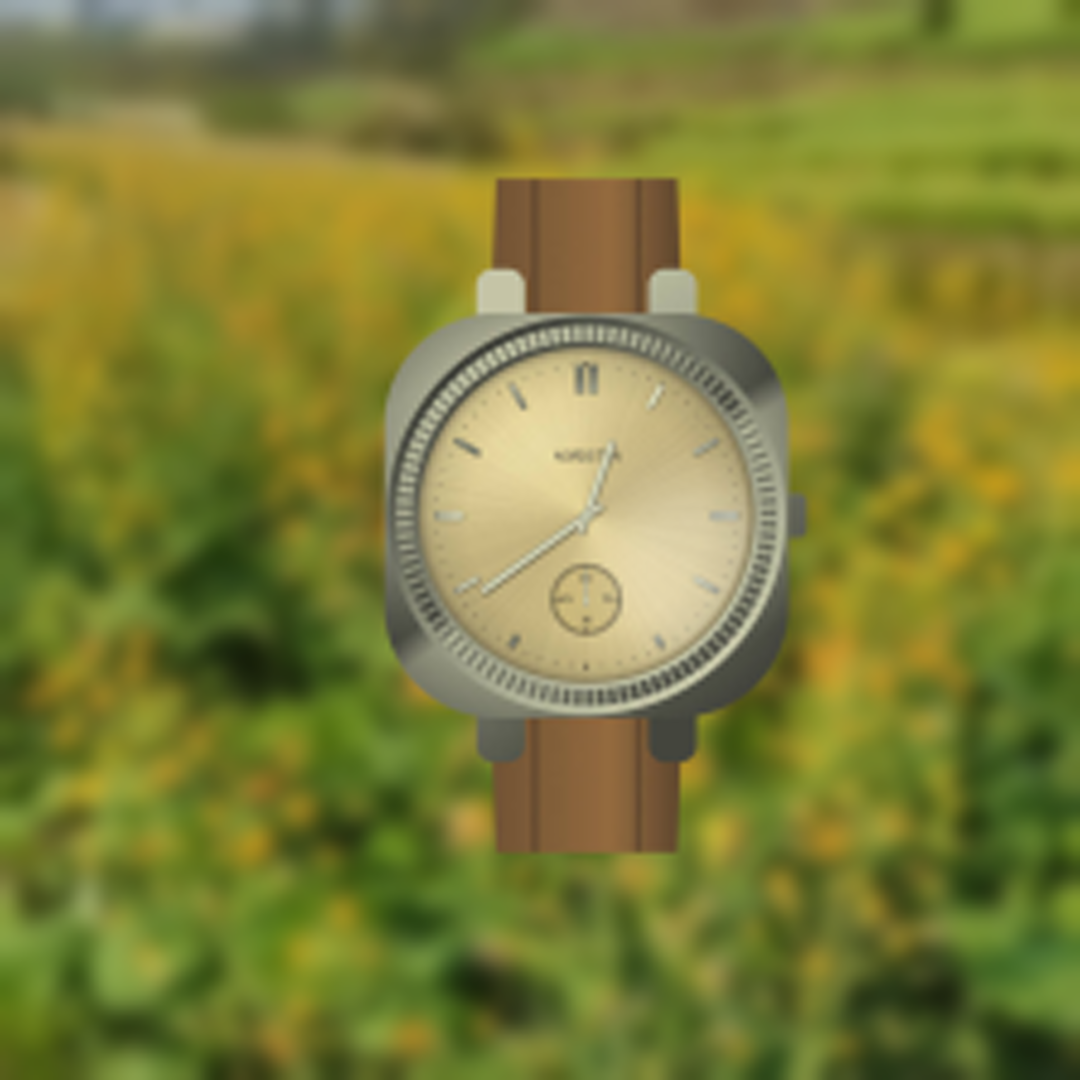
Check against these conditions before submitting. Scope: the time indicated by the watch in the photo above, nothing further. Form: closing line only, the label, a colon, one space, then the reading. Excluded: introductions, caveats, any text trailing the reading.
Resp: 12:39
